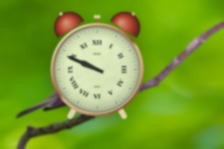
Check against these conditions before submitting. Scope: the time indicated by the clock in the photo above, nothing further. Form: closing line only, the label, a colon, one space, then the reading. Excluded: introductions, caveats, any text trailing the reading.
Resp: 9:49
